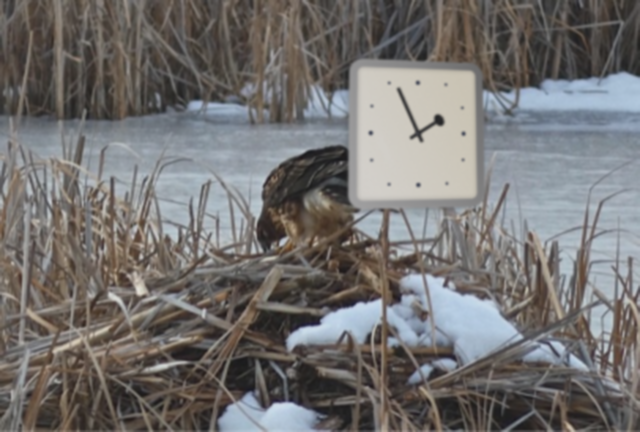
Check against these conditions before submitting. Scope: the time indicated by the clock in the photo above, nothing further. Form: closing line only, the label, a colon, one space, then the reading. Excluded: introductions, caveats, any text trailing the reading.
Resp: 1:56
